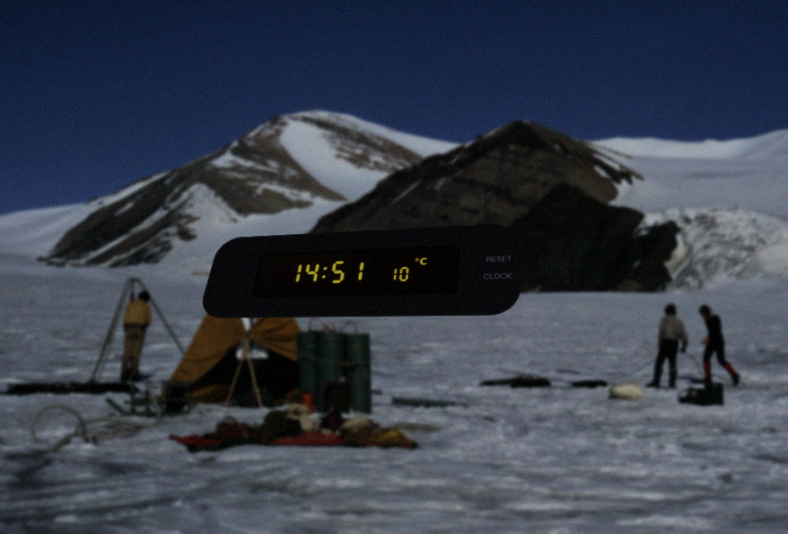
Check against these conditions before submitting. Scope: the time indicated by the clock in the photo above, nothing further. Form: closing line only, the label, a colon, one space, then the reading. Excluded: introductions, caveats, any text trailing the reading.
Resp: 14:51
